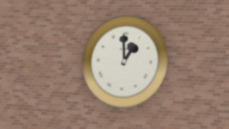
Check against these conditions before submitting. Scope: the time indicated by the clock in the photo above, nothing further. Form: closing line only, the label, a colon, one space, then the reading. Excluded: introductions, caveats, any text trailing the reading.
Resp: 12:59
